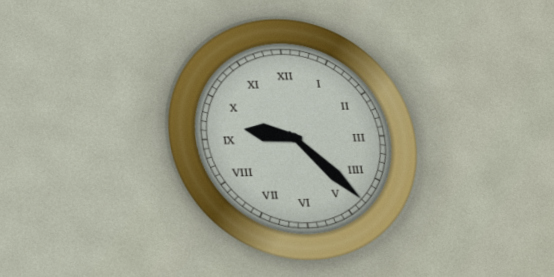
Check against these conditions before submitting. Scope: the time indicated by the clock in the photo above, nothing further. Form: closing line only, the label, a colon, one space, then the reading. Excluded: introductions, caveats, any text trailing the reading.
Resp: 9:23
